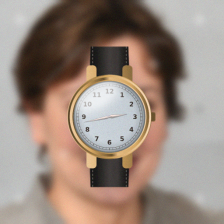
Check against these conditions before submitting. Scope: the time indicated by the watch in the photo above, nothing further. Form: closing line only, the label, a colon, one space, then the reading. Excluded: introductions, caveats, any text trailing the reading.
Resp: 2:43
